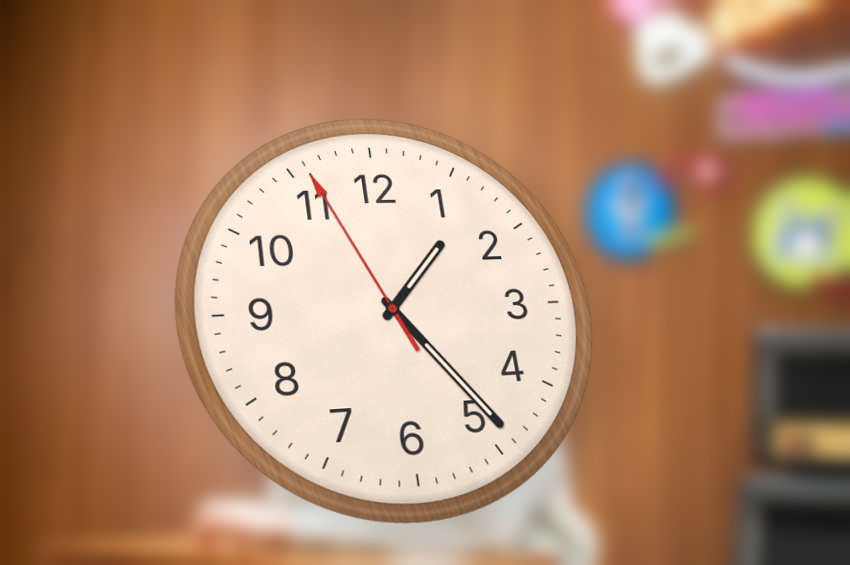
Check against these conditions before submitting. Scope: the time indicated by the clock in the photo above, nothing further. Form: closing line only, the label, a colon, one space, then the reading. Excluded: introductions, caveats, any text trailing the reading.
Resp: 1:23:56
